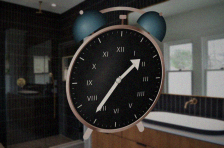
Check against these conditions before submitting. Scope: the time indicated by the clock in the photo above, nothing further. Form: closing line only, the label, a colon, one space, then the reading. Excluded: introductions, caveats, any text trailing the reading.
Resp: 1:36
